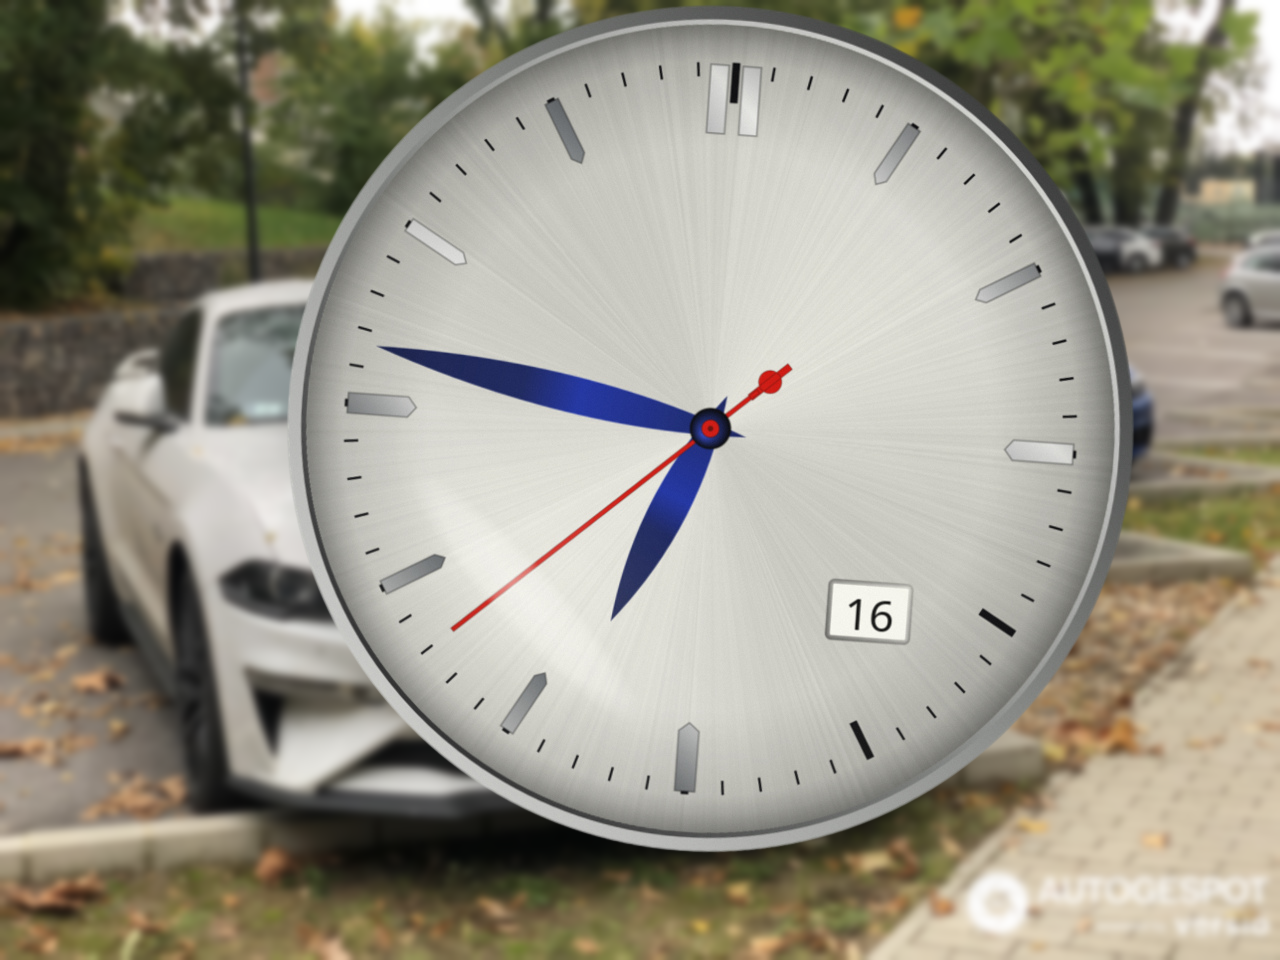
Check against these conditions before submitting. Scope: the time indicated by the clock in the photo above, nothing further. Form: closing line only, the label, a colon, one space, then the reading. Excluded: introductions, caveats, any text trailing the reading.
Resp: 6:46:38
